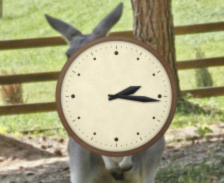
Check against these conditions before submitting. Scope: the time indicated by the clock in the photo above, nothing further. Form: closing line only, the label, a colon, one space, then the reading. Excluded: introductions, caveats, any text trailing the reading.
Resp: 2:16
